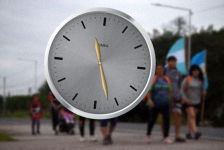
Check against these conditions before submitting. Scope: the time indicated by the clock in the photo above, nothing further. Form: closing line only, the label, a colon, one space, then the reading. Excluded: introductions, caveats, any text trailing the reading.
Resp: 11:27
